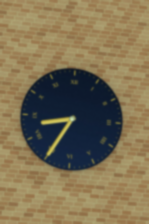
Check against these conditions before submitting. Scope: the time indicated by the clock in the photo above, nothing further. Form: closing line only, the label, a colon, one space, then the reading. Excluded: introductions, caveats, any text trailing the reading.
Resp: 8:35
